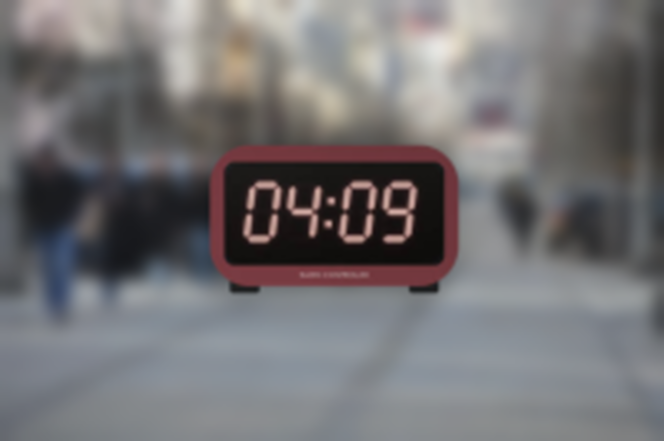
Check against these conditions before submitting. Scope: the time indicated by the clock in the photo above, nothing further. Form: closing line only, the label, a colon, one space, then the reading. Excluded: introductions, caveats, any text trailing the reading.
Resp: 4:09
